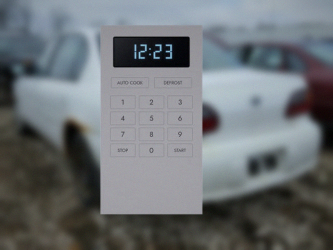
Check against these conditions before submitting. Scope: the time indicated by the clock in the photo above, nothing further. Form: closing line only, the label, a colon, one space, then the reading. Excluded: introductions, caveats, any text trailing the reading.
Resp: 12:23
